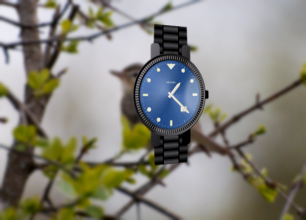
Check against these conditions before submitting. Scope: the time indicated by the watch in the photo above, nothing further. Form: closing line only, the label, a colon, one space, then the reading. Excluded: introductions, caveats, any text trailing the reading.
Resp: 1:22
